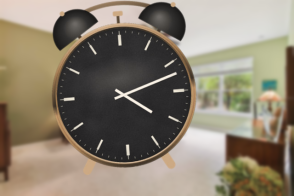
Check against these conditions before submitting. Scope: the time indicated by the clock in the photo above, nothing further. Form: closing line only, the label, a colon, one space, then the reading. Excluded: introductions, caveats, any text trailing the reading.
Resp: 4:12
